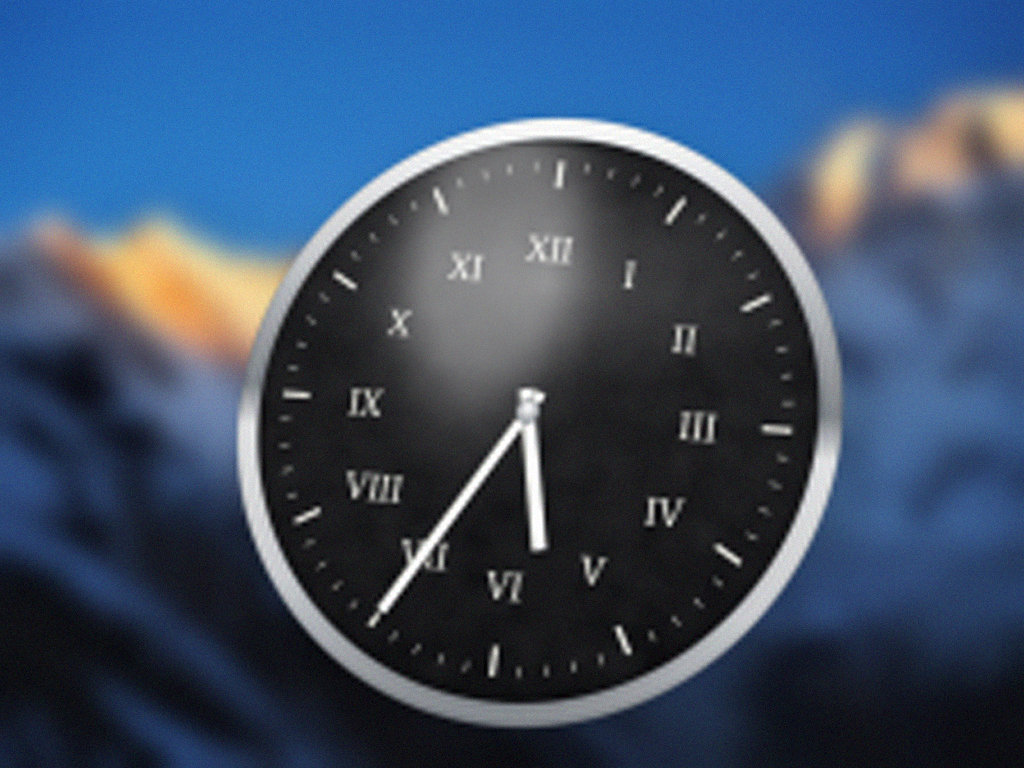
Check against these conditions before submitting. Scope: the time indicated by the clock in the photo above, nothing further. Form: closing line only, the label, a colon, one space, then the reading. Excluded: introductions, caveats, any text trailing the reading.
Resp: 5:35
